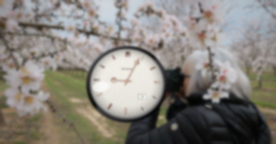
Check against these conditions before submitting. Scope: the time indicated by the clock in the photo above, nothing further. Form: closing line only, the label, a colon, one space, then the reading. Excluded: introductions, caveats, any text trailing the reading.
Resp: 9:04
